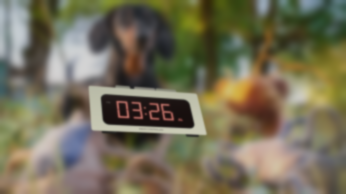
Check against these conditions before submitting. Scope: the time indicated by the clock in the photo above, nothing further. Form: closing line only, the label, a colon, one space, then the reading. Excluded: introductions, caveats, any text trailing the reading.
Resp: 3:26
